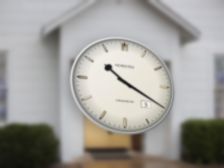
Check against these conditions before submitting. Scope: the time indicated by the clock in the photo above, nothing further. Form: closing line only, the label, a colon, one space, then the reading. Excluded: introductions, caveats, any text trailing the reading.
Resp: 10:20
